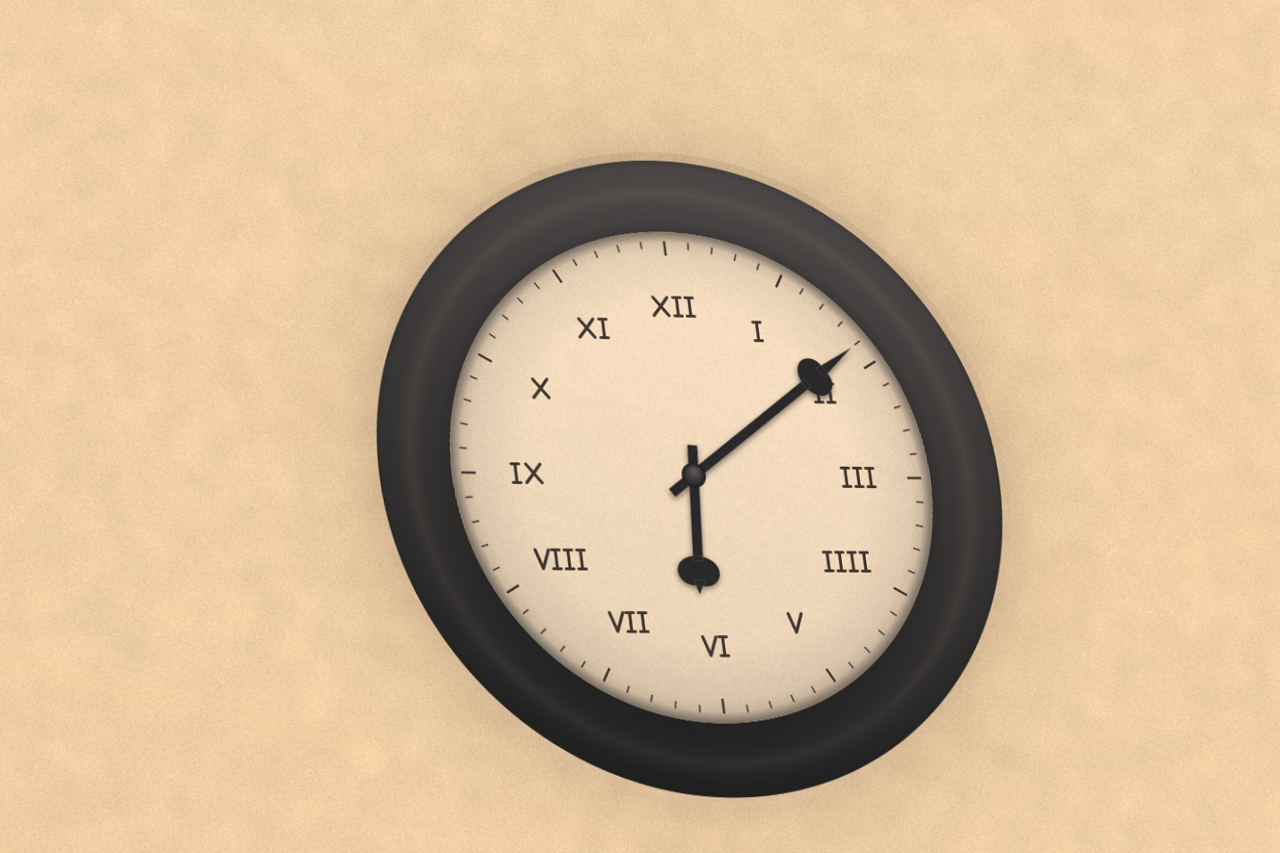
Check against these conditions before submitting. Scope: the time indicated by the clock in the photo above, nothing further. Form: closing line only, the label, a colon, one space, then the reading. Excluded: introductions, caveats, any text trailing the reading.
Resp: 6:09
